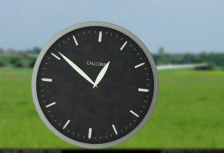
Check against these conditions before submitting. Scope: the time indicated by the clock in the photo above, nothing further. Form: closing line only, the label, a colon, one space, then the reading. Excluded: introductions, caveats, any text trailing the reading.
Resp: 12:51
